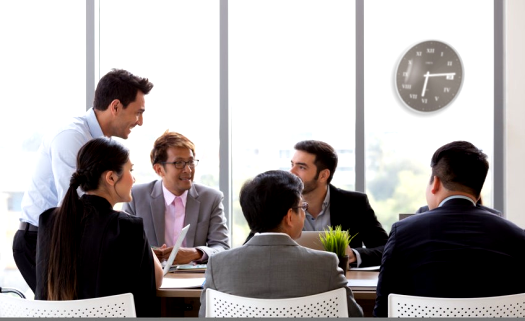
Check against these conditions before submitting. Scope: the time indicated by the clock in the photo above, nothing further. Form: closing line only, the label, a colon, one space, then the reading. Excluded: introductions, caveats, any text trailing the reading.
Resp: 6:14
